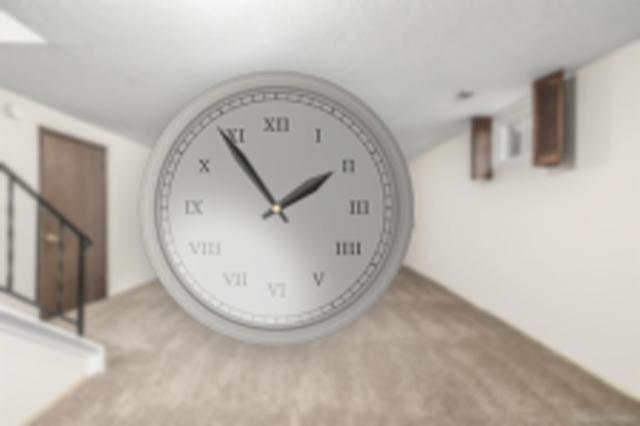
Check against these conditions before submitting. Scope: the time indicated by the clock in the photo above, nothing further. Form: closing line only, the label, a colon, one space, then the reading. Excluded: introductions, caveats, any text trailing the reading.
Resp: 1:54
